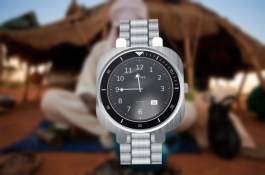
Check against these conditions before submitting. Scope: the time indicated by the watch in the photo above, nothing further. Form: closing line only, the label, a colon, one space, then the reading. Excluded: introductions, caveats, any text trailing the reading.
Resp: 11:45
